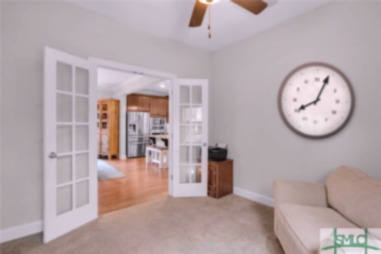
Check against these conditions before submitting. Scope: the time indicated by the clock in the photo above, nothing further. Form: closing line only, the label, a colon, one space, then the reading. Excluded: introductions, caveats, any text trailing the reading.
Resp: 8:04
